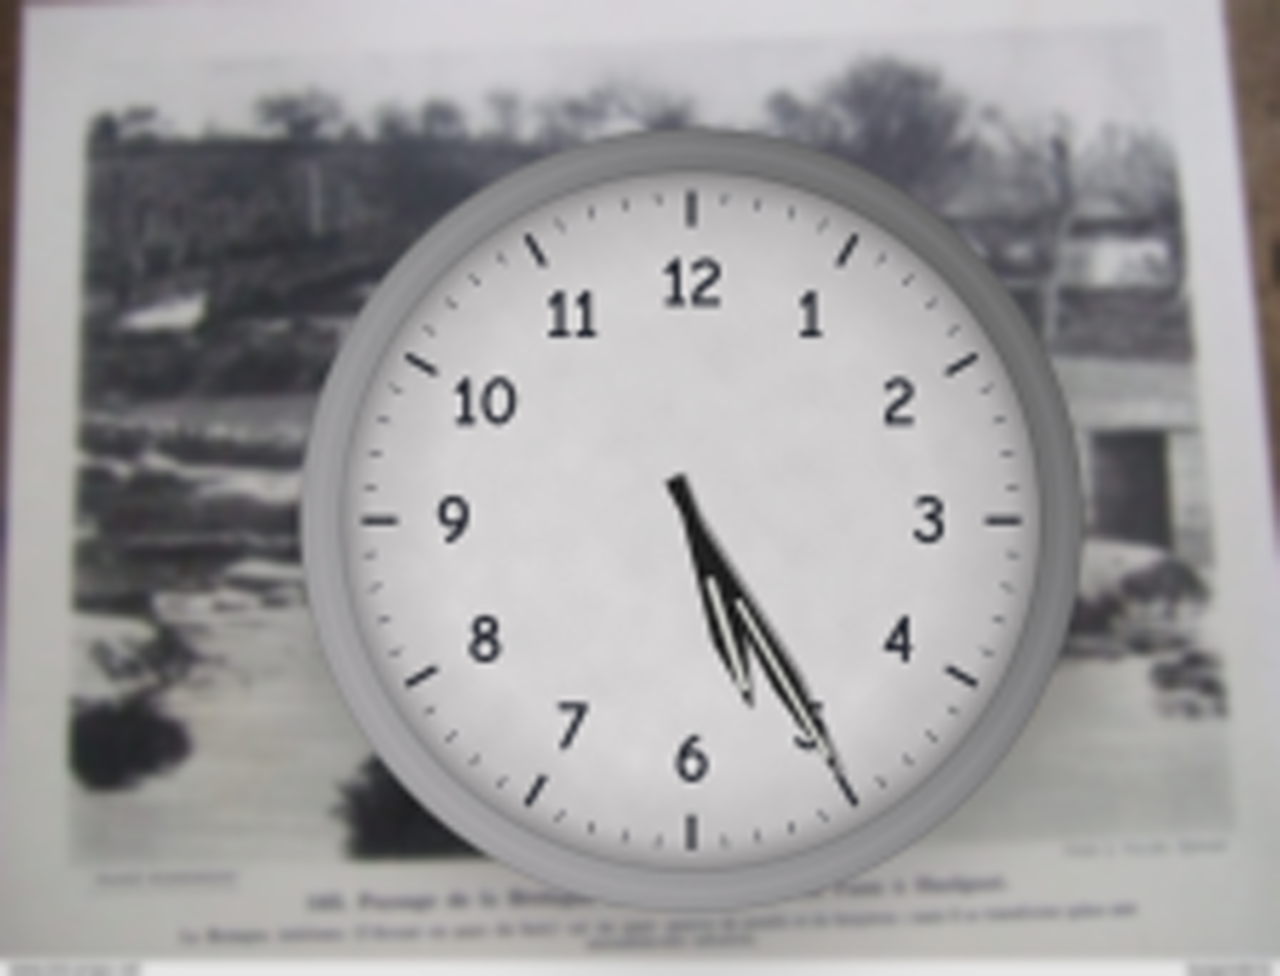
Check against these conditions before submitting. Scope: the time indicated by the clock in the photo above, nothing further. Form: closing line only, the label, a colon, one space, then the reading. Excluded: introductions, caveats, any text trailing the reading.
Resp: 5:25
